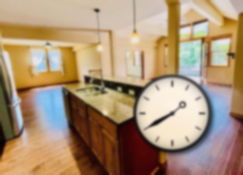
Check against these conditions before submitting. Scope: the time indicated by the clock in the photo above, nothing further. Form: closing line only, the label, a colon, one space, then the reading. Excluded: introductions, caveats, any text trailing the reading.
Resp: 1:40
